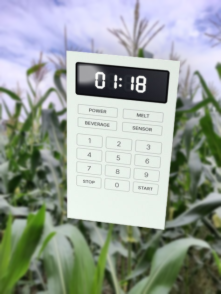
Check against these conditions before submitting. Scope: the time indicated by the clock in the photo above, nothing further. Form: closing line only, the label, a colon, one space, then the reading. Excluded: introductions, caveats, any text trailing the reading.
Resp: 1:18
